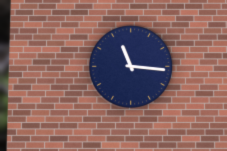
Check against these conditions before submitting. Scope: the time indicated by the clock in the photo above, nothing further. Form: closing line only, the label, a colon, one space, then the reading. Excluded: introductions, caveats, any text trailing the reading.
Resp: 11:16
